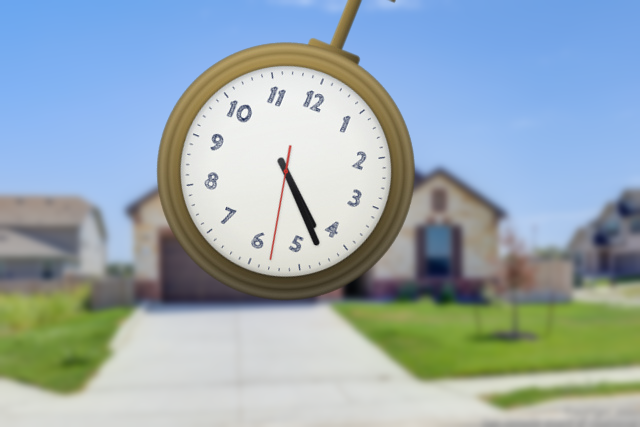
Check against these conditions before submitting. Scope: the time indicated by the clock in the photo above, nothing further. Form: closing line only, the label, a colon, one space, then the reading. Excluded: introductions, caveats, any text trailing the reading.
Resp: 4:22:28
